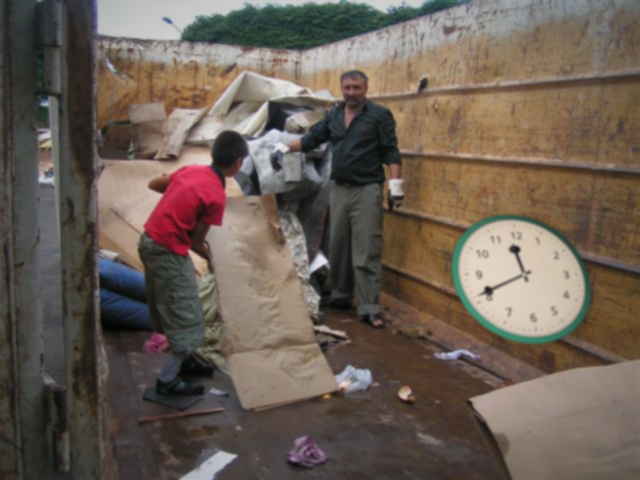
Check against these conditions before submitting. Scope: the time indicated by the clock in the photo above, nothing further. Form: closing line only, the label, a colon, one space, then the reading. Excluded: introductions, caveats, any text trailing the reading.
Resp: 11:41
